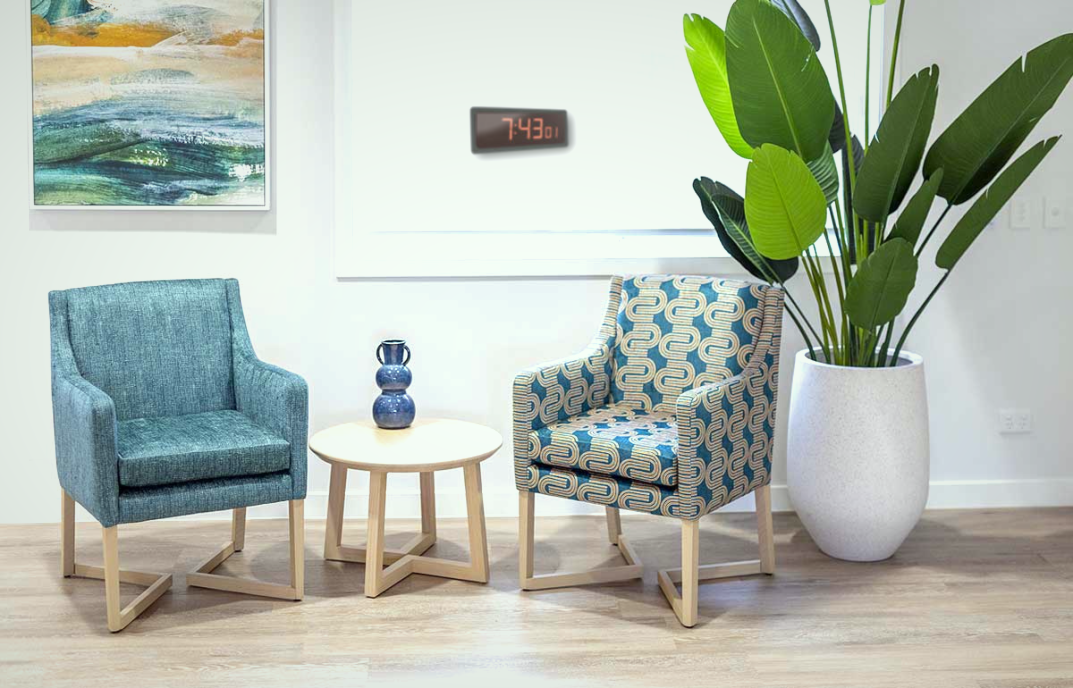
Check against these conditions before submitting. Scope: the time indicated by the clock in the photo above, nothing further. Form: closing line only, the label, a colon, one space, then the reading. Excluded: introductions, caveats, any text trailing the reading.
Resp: 7:43:01
